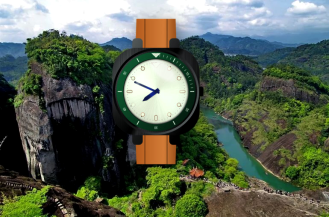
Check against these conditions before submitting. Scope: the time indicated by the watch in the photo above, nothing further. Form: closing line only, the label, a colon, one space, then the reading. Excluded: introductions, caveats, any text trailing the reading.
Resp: 7:49
